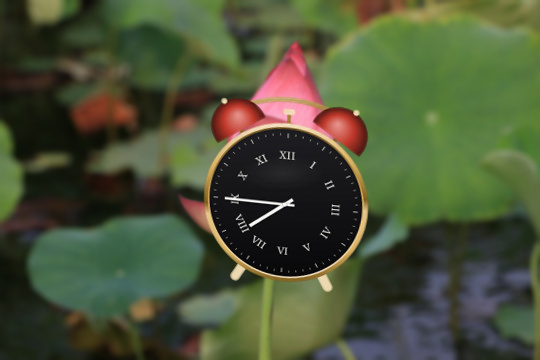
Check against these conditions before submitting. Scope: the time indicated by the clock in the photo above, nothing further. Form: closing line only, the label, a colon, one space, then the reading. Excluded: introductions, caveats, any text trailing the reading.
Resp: 7:45
